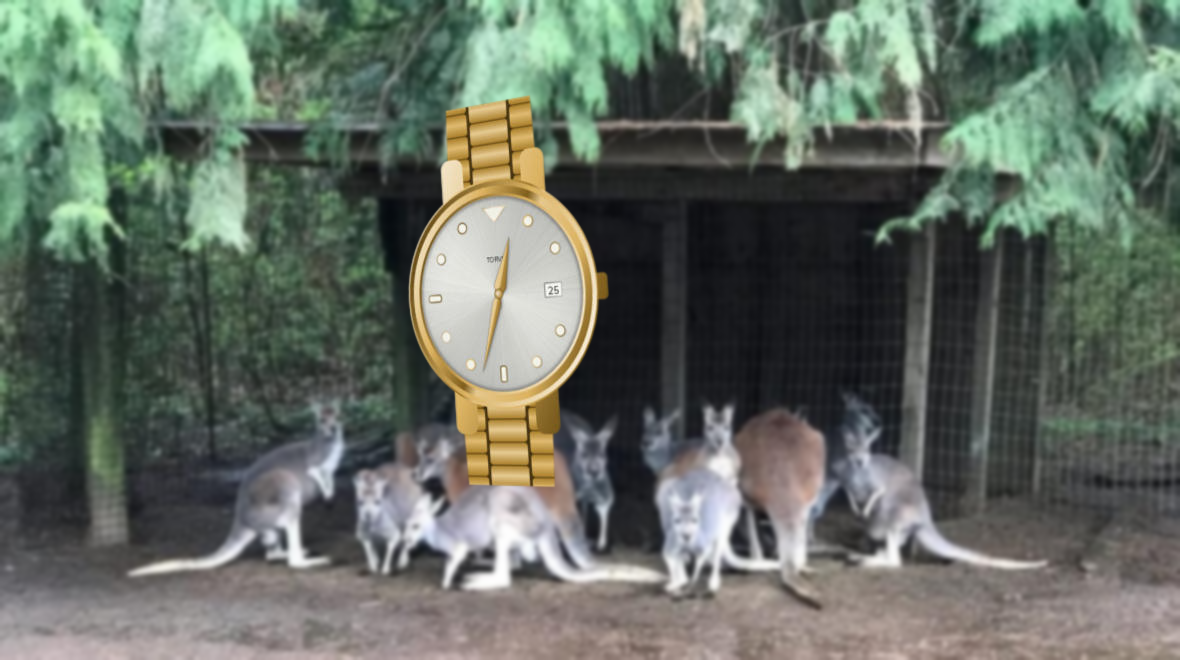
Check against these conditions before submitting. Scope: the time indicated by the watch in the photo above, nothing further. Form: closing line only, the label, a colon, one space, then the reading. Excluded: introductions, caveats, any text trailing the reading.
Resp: 12:33
